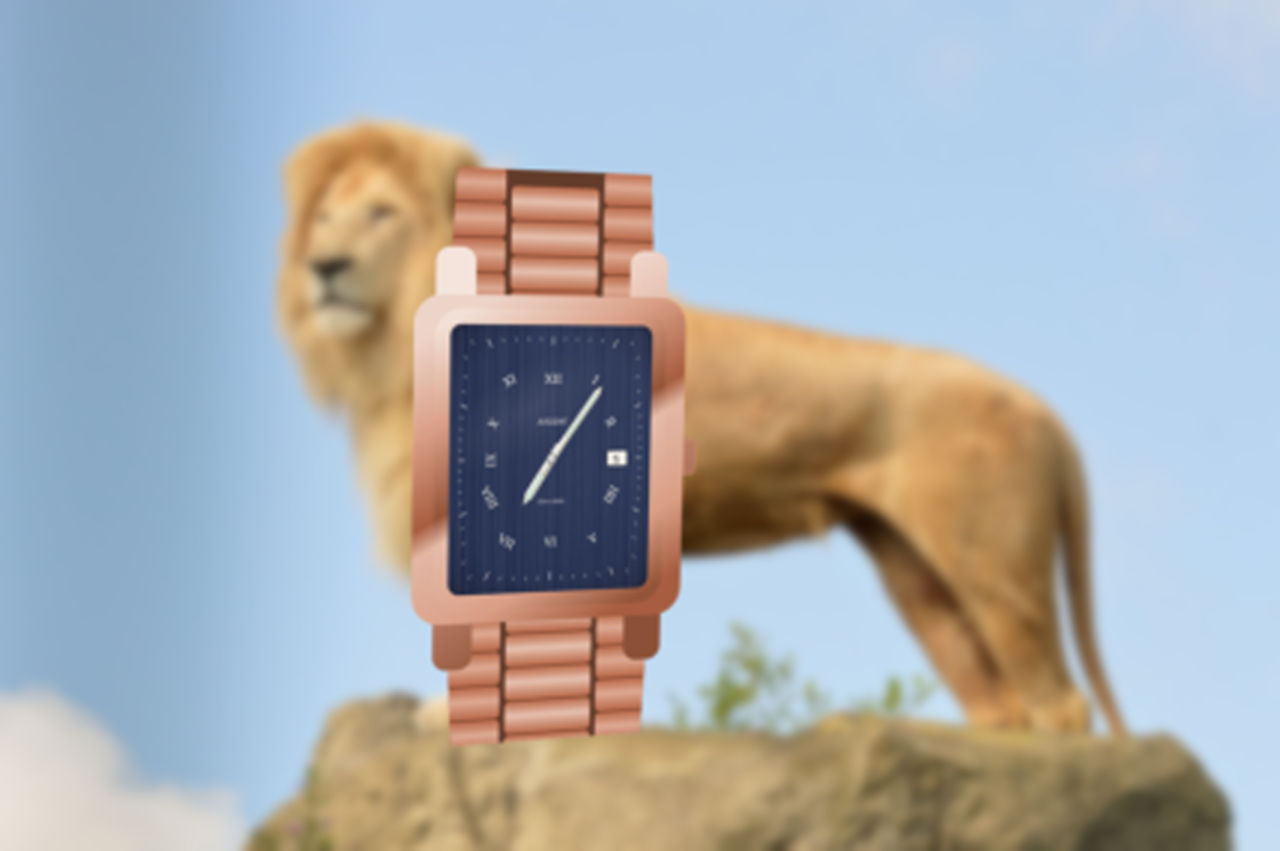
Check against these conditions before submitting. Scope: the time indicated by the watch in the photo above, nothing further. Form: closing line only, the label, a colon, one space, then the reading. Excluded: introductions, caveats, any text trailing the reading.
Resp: 7:06
